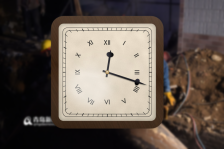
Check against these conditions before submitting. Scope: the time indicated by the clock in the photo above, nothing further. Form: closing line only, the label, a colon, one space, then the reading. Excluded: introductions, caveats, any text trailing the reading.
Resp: 12:18
